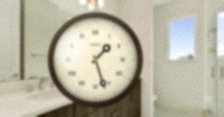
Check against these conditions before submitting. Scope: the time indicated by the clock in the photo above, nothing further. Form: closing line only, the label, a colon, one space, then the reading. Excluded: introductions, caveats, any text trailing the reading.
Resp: 1:27
